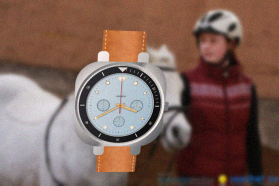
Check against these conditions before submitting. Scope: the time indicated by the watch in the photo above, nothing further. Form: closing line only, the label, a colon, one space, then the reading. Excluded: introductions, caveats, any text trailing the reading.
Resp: 3:40
